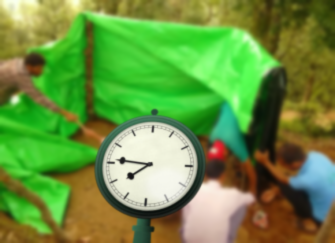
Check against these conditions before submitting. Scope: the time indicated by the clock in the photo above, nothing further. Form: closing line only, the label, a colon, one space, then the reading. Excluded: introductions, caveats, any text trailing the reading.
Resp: 7:46
